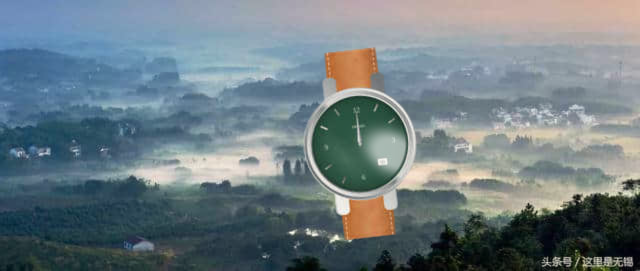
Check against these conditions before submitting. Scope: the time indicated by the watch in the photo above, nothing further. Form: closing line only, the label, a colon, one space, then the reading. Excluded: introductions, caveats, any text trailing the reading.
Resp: 12:00
